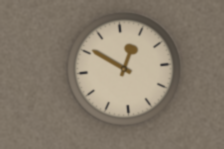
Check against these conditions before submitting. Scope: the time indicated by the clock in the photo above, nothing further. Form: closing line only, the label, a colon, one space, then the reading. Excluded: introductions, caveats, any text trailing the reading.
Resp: 12:51
